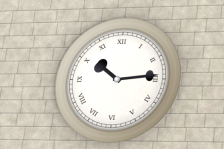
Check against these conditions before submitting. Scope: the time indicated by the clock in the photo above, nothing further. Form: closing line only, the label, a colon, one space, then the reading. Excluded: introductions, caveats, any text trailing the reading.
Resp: 10:14
